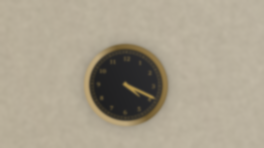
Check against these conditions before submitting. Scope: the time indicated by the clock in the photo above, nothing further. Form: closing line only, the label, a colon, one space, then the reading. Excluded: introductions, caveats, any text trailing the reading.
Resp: 4:19
